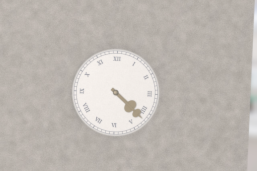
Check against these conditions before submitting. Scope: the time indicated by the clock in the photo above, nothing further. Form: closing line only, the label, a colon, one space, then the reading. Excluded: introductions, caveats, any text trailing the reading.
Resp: 4:22
